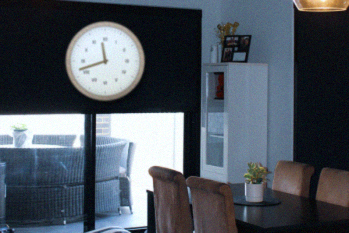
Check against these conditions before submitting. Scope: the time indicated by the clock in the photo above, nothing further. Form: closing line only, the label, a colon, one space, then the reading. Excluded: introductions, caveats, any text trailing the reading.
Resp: 11:42
